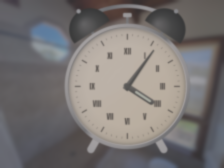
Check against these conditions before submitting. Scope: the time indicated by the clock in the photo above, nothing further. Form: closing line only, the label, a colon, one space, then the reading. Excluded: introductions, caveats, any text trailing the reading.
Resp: 4:06
